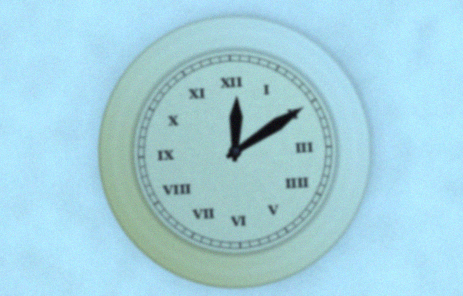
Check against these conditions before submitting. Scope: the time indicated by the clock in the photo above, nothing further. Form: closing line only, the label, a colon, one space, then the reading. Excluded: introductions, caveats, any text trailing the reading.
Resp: 12:10
